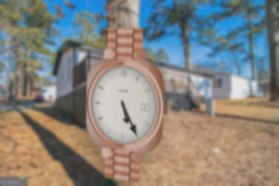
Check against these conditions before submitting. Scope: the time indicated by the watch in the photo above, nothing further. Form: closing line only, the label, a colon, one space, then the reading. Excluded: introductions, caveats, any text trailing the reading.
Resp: 5:25
